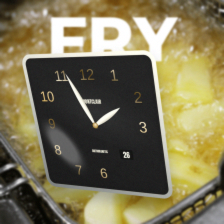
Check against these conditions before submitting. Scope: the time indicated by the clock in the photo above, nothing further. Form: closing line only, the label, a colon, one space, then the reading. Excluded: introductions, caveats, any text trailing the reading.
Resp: 1:56
